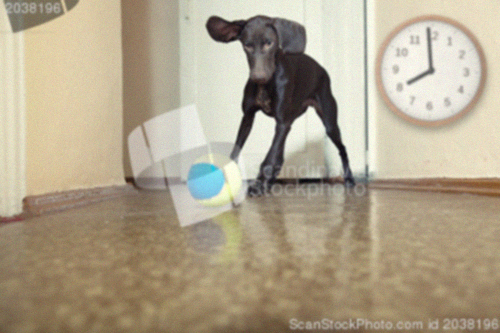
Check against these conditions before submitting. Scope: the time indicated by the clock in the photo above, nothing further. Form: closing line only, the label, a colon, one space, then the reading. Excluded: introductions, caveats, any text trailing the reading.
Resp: 7:59
